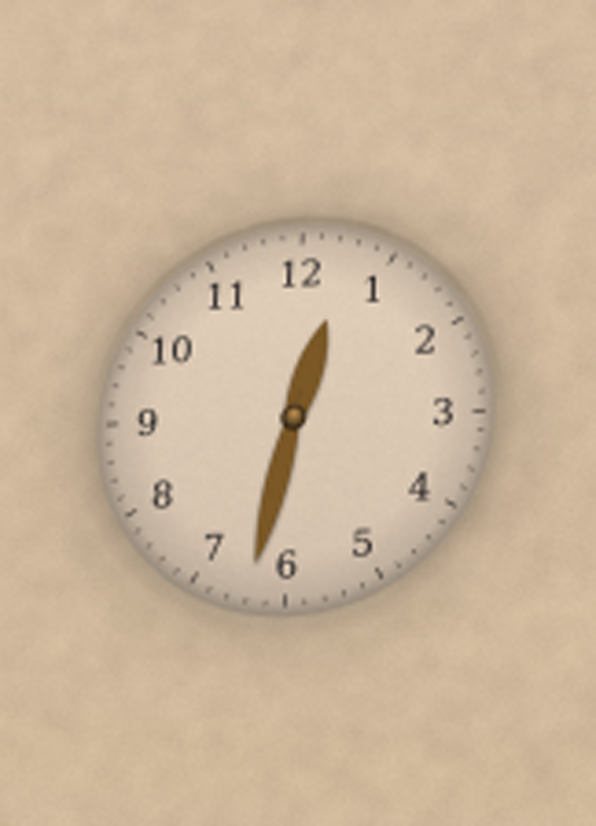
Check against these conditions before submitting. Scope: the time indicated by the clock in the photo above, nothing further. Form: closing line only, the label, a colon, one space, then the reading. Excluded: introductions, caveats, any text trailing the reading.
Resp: 12:32
